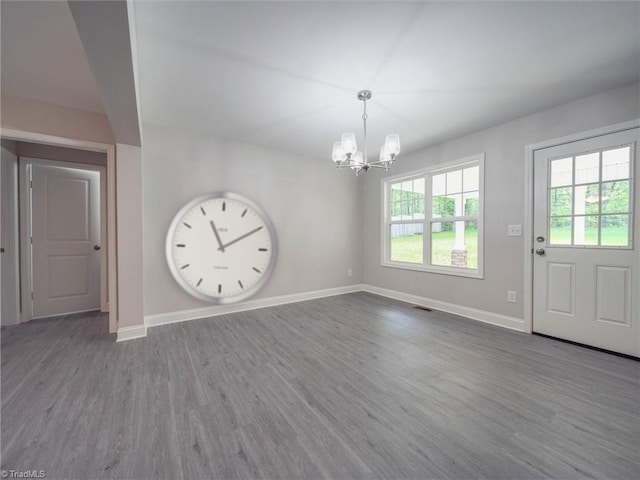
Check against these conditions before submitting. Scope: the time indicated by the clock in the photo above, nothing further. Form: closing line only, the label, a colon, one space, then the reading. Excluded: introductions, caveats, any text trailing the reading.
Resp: 11:10
